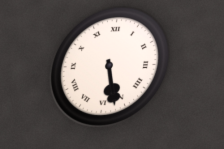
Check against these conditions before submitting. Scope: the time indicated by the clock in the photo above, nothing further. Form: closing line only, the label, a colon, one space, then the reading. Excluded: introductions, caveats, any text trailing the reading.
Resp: 5:27
